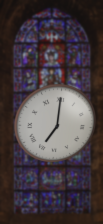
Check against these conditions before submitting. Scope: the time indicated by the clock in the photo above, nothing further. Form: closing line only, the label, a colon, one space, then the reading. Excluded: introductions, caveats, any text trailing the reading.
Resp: 7:00
